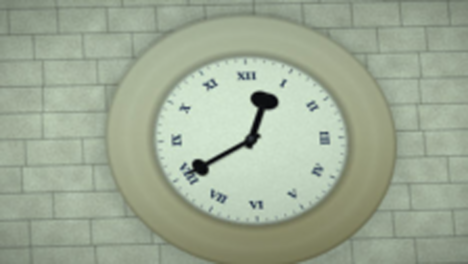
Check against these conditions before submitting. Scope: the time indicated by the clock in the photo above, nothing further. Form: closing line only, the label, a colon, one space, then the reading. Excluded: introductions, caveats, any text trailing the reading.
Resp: 12:40
